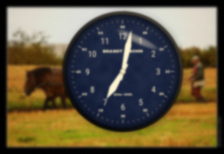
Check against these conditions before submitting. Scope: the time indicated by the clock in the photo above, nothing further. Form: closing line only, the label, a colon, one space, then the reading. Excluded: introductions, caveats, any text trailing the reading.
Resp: 7:02
